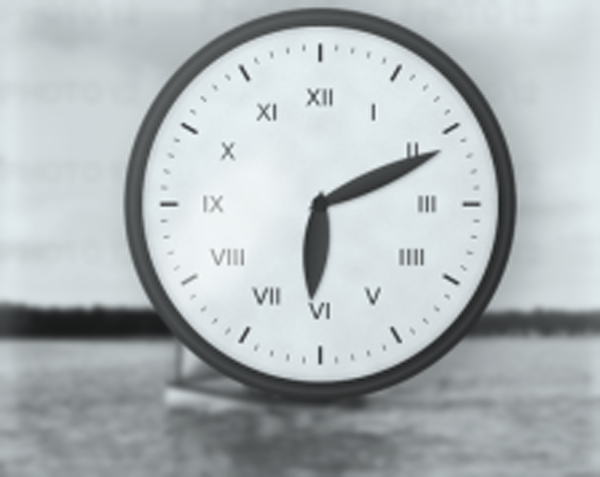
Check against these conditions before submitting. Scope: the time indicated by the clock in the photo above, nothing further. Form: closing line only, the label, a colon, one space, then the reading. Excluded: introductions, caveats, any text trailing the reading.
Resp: 6:11
